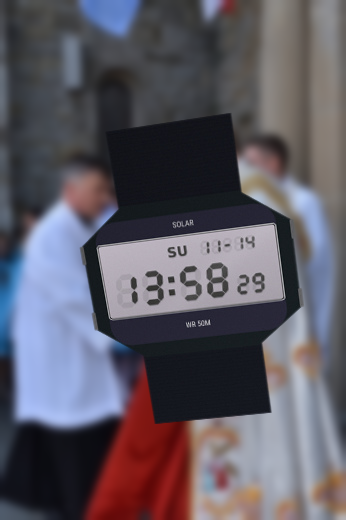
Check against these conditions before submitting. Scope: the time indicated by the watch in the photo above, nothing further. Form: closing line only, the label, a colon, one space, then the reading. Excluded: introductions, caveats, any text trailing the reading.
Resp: 13:58:29
